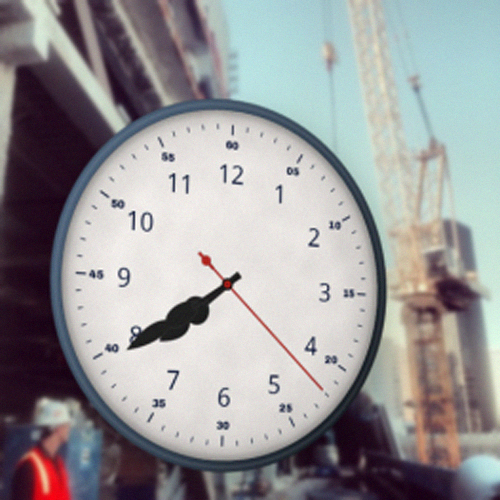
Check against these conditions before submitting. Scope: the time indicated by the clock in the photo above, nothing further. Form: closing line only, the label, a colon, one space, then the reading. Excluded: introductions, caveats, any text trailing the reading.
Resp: 7:39:22
